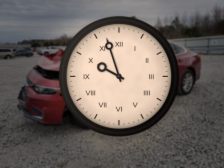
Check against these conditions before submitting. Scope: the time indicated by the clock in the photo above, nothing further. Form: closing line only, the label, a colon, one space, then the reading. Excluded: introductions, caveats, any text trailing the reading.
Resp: 9:57
